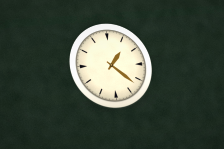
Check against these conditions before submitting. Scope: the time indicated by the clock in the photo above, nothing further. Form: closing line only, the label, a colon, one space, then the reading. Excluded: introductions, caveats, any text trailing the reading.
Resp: 1:22
